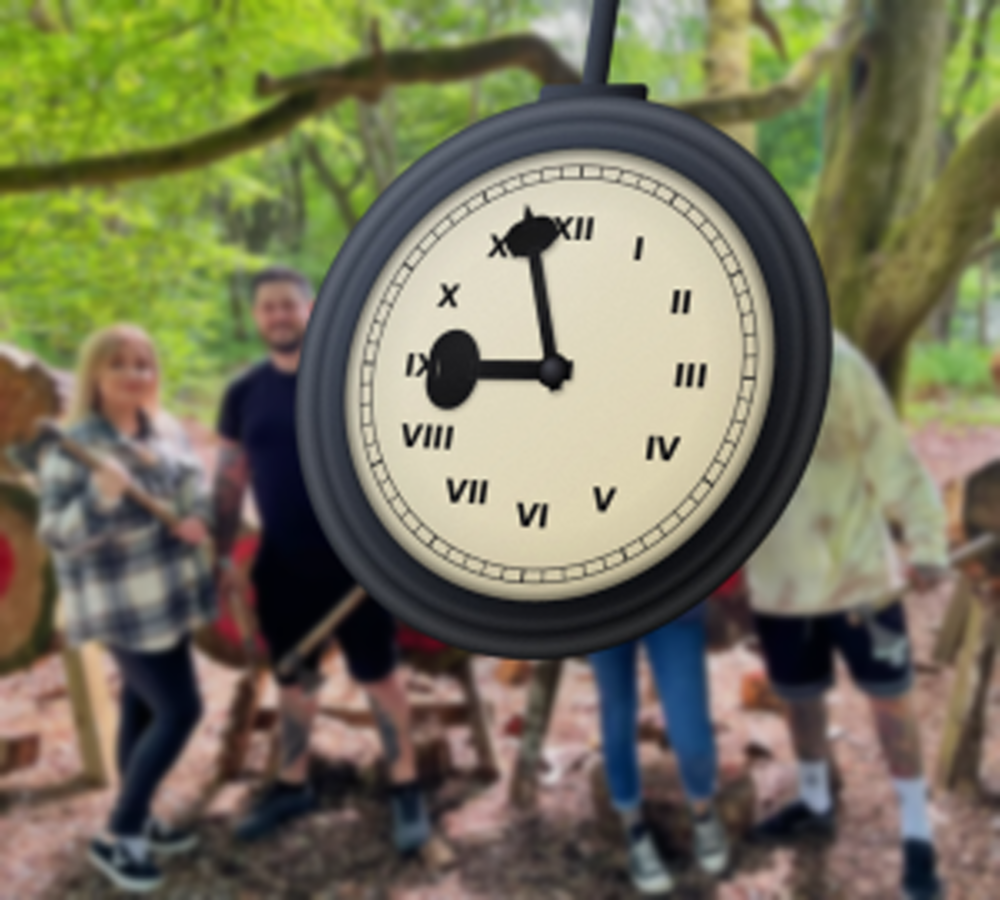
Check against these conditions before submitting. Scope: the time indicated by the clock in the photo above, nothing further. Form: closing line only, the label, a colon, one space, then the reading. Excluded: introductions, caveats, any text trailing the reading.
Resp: 8:57
